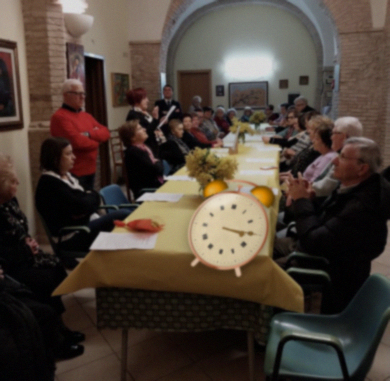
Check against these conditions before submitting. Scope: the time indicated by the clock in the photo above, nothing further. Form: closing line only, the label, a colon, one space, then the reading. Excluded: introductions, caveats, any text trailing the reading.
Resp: 3:15
